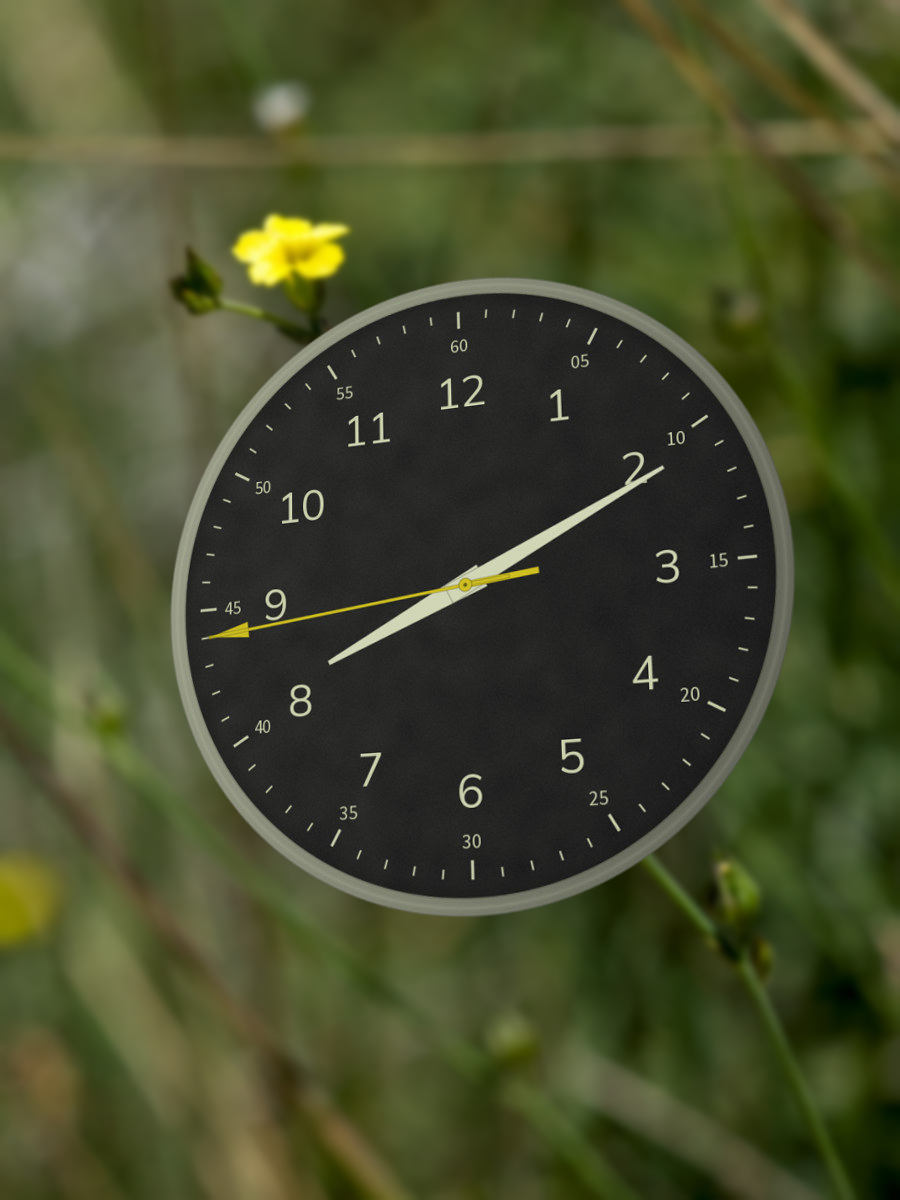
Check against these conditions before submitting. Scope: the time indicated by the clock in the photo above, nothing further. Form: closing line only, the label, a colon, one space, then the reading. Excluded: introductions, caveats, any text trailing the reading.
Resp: 8:10:44
